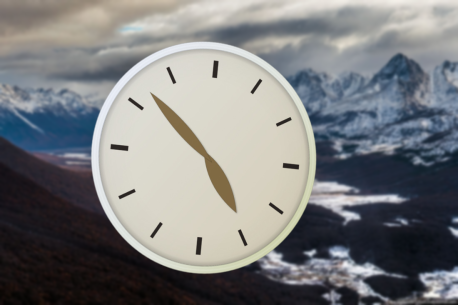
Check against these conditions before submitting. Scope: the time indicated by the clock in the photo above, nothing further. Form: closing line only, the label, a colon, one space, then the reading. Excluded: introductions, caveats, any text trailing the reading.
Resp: 4:52
